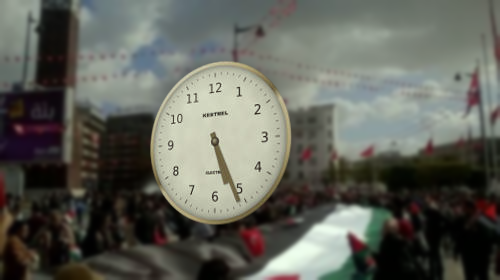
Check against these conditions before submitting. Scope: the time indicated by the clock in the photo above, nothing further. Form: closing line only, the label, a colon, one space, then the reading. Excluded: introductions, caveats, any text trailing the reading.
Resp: 5:26
